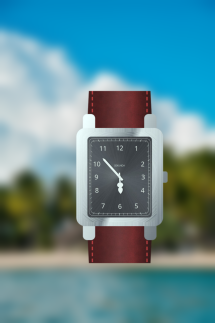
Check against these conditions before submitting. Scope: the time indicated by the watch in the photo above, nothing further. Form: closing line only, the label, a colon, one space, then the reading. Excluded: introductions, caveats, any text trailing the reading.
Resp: 5:53
